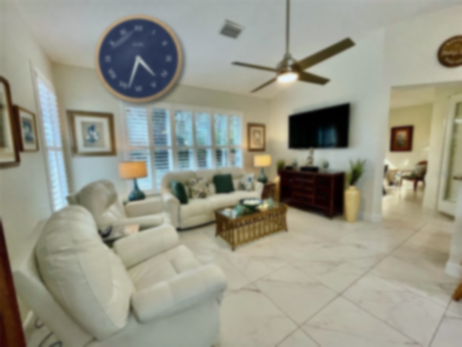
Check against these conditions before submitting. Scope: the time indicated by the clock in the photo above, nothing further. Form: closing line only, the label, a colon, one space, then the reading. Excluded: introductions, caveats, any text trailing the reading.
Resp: 4:33
